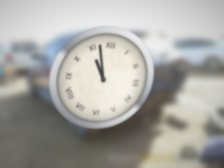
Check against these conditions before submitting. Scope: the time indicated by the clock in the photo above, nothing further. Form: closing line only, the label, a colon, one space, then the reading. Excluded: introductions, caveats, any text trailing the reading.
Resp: 10:57
